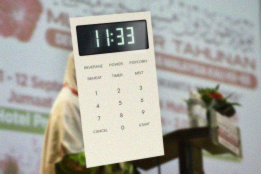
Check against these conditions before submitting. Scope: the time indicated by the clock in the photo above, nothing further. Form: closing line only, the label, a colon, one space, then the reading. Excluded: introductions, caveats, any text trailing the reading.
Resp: 11:33
